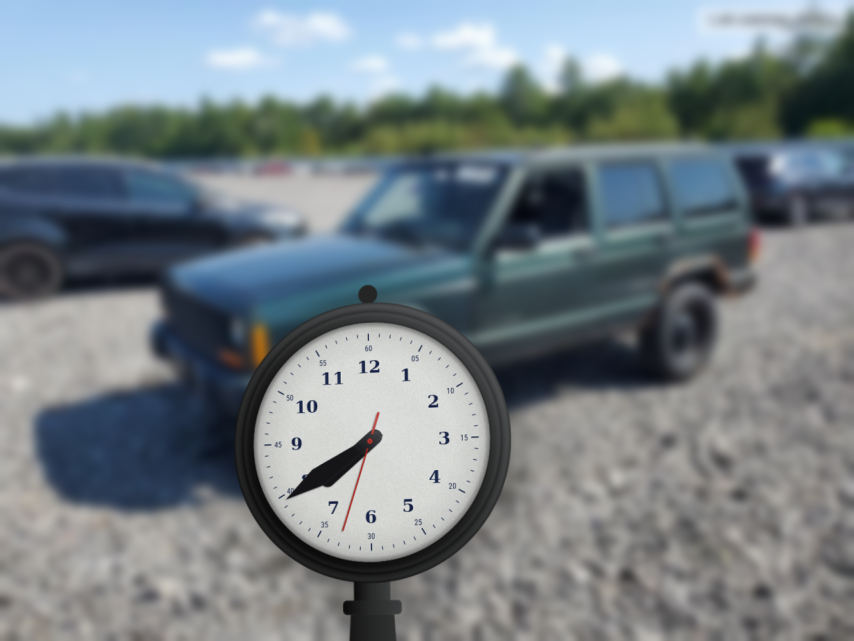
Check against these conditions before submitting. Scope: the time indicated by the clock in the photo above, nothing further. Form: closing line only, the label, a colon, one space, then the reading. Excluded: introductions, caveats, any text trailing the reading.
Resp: 7:39:33
